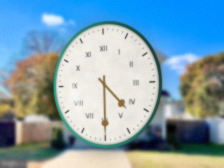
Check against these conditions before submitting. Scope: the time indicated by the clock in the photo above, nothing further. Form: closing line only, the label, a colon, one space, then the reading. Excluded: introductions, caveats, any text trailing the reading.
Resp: 4:30
